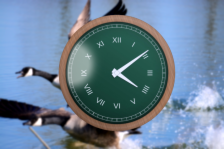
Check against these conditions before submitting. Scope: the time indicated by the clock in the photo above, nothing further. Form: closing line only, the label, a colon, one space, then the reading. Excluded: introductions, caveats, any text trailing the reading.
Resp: 4:09
